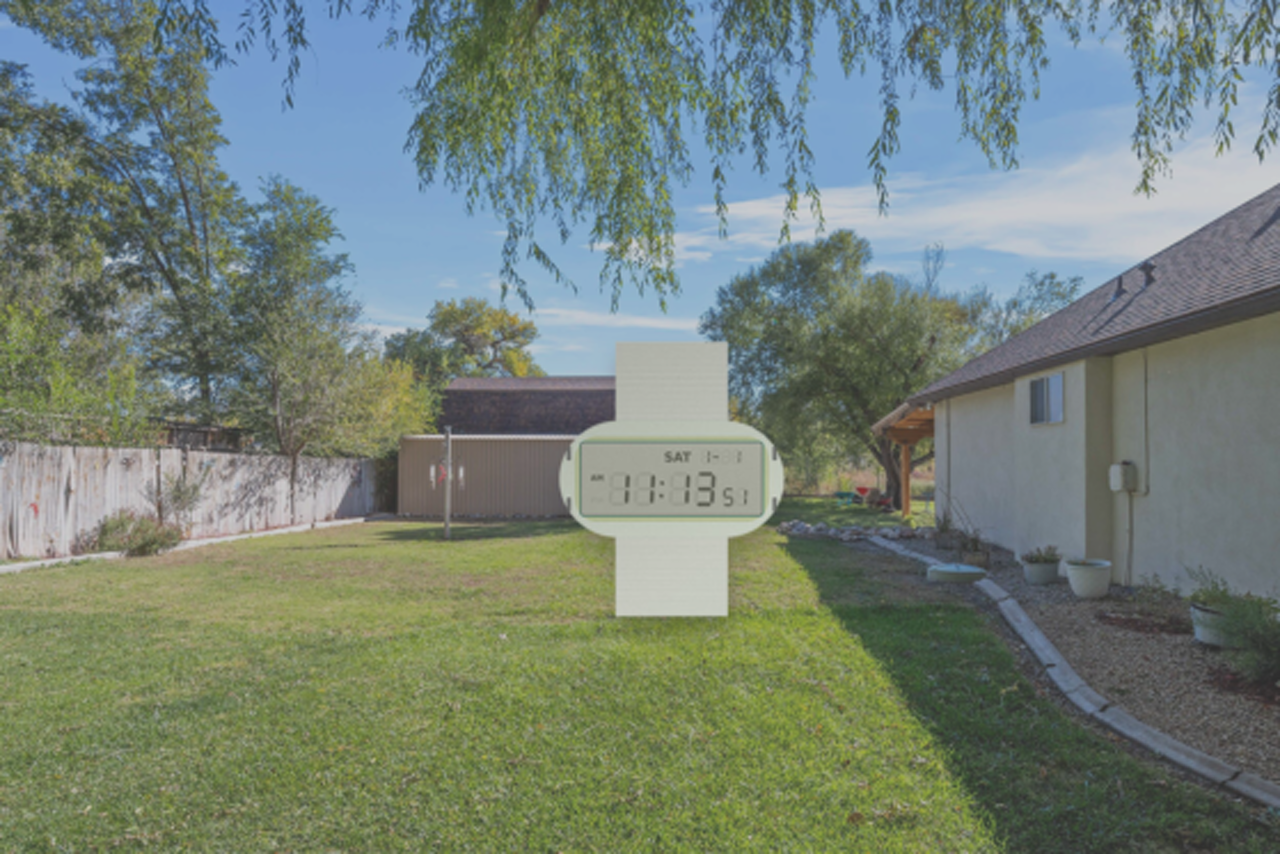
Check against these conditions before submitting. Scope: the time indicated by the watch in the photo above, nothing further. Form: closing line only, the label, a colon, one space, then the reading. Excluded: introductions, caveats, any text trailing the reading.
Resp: 11:13:51
